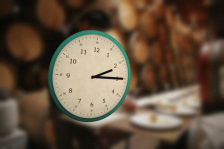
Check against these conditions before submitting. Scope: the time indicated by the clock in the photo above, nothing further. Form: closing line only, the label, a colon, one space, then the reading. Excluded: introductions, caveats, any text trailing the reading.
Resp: 2:15
